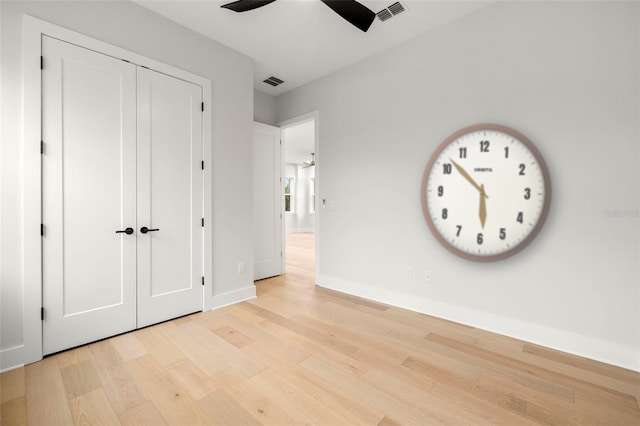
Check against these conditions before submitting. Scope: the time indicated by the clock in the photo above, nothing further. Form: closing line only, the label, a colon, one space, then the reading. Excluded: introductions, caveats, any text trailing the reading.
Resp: 5:52
